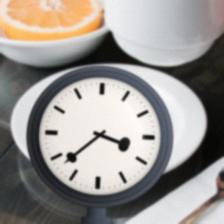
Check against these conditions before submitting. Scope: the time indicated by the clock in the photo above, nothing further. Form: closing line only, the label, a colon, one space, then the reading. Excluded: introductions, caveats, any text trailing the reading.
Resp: 3:38
